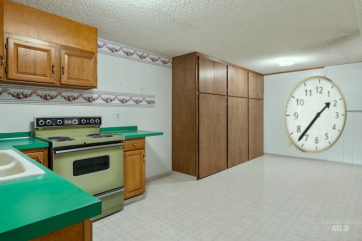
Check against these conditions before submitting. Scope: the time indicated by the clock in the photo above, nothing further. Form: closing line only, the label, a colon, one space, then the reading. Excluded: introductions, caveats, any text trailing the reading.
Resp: 1:37
